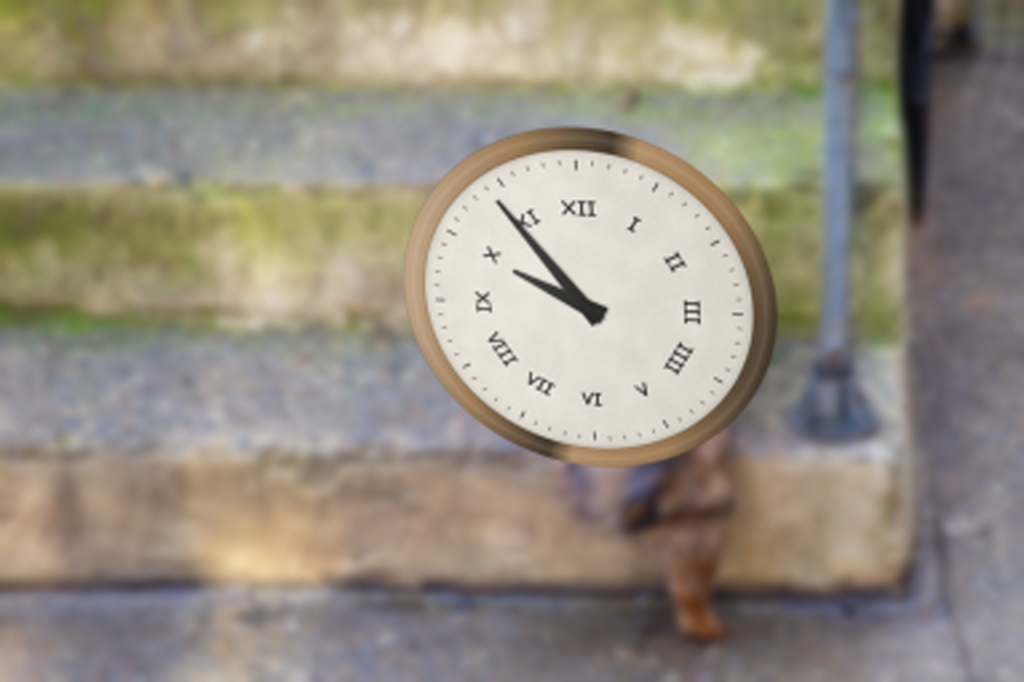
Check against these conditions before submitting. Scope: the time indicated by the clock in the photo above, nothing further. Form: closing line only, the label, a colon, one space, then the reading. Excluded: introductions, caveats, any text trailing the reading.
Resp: 9:54
